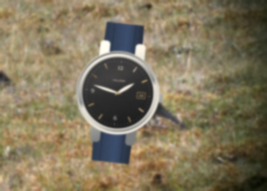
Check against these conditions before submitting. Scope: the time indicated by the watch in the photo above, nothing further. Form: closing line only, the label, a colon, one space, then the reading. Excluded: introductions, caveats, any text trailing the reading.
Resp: 1:47
